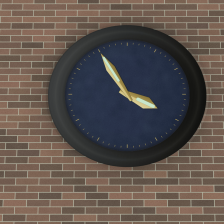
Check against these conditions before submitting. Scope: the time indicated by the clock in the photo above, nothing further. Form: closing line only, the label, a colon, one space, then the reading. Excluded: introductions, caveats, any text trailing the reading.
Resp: 3:55
